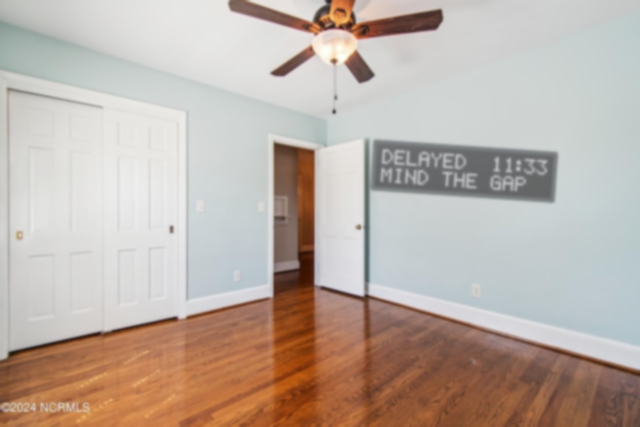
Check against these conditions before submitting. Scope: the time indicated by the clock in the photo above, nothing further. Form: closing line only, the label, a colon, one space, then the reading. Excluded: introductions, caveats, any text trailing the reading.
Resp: 11:33
